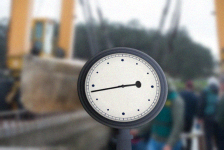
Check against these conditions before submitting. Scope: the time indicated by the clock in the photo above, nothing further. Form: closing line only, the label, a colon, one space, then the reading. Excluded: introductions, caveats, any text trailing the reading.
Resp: 2:43
